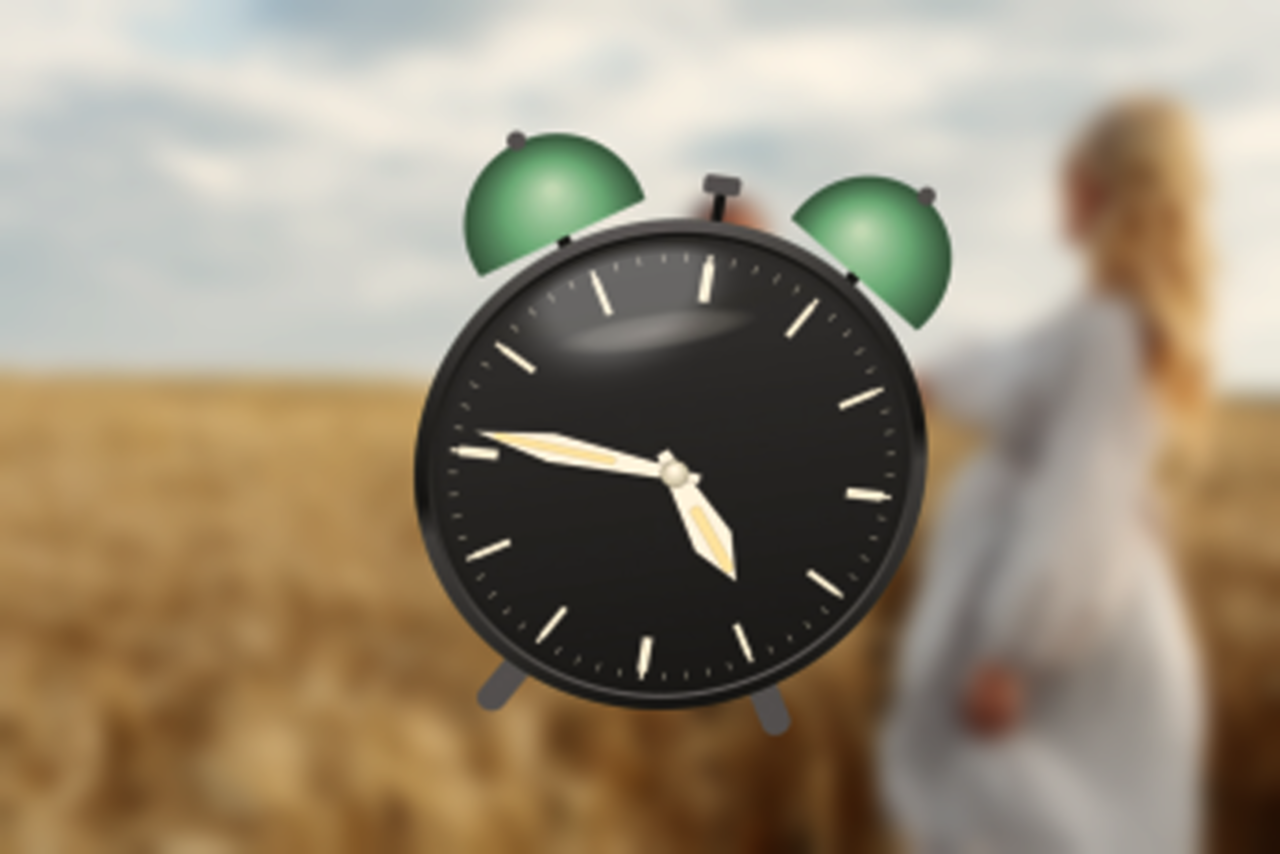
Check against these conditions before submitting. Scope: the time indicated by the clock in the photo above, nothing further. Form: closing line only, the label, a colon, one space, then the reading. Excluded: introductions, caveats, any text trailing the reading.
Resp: 4:46
